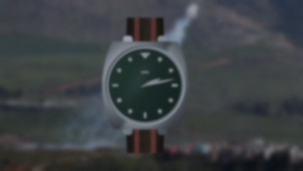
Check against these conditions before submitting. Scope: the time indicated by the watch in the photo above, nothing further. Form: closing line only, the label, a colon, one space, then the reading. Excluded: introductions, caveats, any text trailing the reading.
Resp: 2:13
